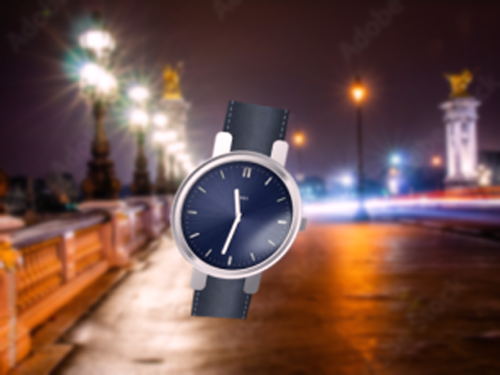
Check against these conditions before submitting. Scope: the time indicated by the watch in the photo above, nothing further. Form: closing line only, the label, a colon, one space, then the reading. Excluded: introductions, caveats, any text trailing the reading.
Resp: 11:32
